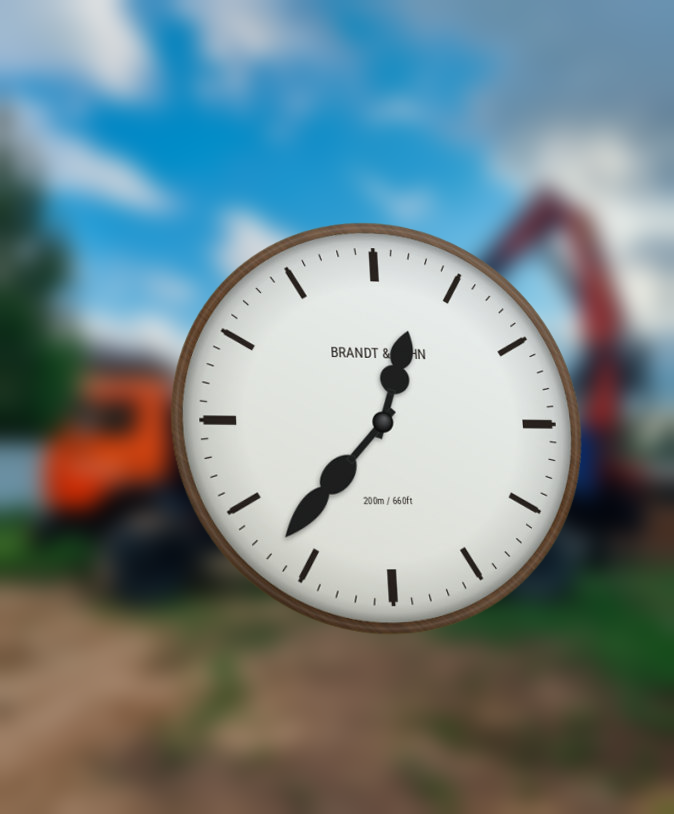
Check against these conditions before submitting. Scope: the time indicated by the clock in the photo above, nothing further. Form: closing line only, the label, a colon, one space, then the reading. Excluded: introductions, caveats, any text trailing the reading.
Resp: 12:37
